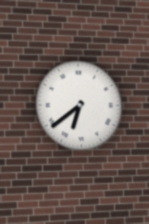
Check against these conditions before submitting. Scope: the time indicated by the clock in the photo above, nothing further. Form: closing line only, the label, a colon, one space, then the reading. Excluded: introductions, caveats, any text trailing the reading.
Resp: 6:39
